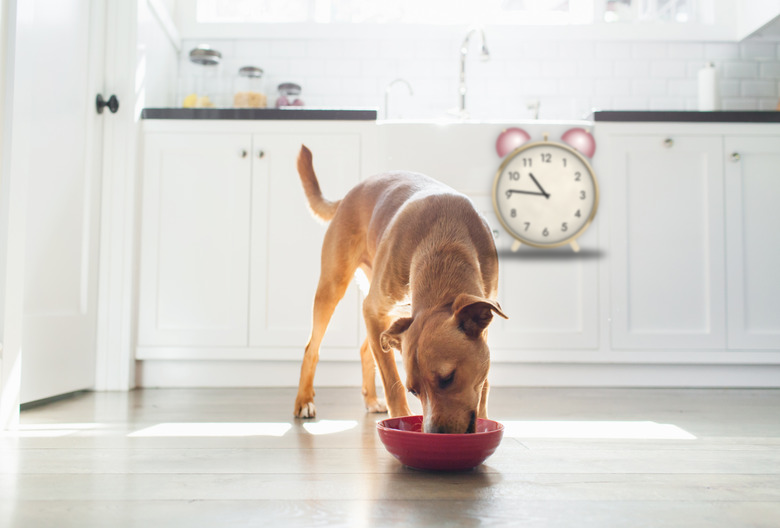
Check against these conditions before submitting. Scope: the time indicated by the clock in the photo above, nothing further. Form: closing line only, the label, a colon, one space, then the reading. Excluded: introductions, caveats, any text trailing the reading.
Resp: 10:46
